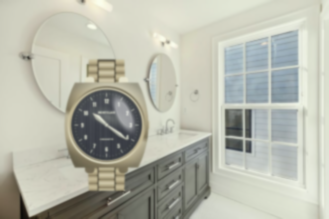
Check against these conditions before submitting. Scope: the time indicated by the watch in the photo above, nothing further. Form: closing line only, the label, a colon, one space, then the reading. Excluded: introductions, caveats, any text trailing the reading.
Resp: 10:21
